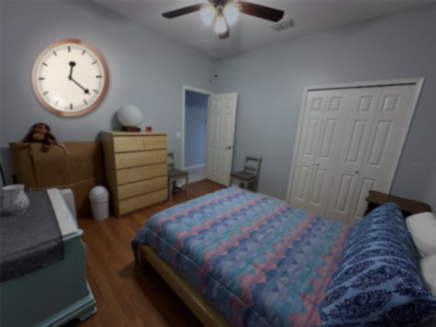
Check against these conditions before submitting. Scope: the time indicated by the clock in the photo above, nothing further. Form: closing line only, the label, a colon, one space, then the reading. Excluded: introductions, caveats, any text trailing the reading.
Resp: 12:22
